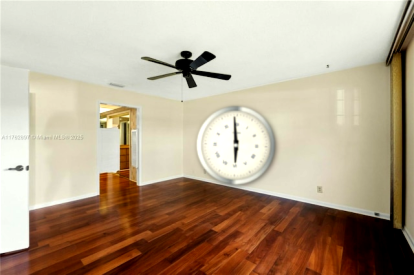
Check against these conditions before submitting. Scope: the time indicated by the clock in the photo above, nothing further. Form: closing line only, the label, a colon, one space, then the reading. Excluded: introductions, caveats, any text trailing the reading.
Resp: 5:59
